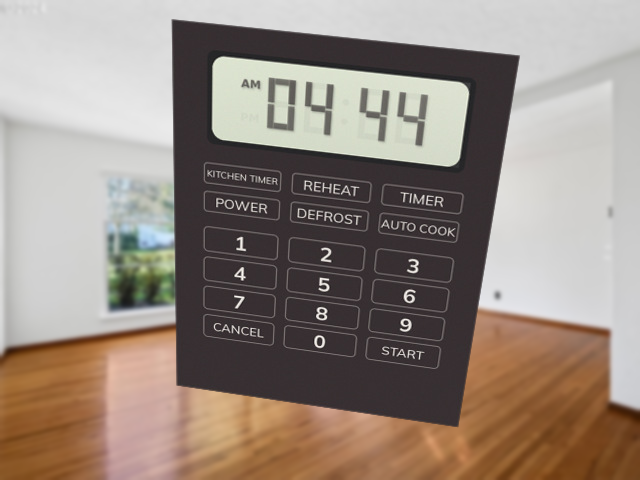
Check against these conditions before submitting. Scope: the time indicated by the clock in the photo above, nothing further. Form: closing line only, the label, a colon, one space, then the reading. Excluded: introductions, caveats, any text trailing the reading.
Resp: 4:44
